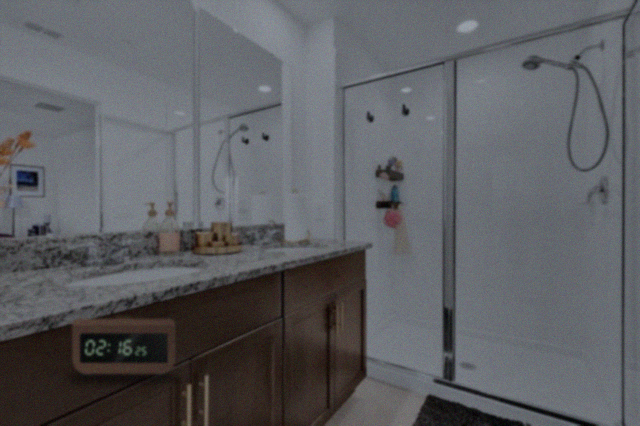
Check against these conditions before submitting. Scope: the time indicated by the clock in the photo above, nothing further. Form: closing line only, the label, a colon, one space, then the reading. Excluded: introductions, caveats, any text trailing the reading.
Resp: 2:16
